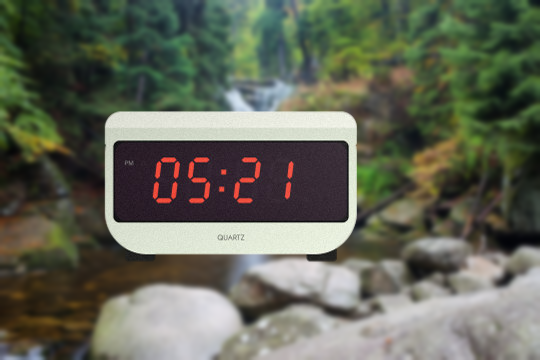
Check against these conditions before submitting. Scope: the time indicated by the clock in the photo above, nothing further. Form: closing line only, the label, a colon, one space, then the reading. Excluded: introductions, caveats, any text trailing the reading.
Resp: 5:21
